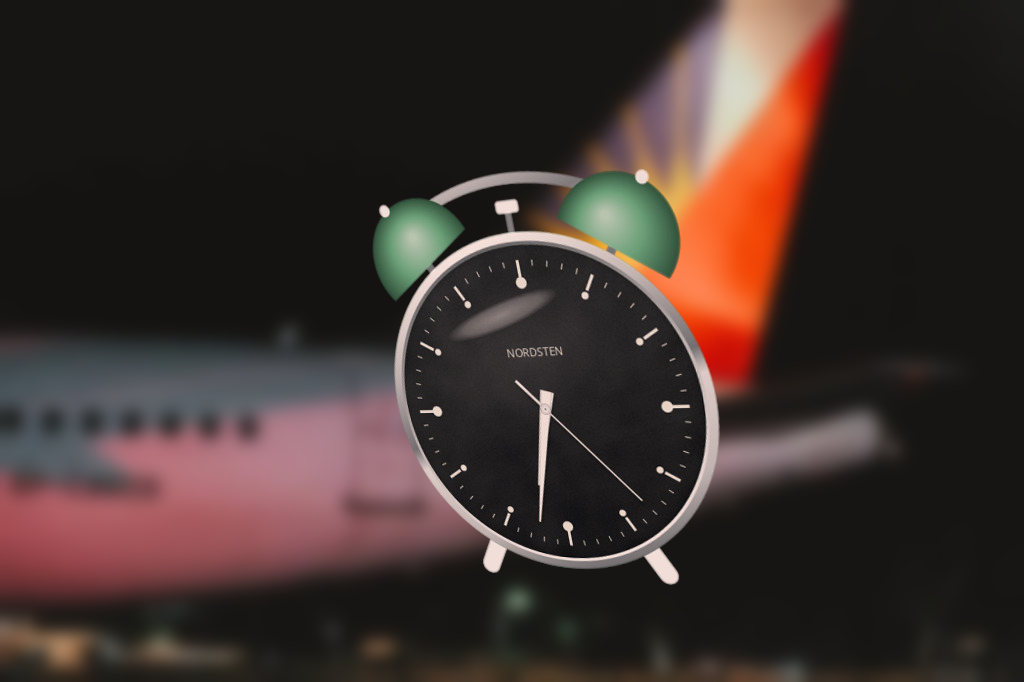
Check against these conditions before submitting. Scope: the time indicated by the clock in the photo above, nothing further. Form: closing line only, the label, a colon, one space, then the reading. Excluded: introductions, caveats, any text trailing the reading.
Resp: 6:32:23
